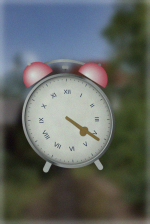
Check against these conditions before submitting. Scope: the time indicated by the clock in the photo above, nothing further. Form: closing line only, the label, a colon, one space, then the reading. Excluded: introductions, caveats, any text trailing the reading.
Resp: 4:21
